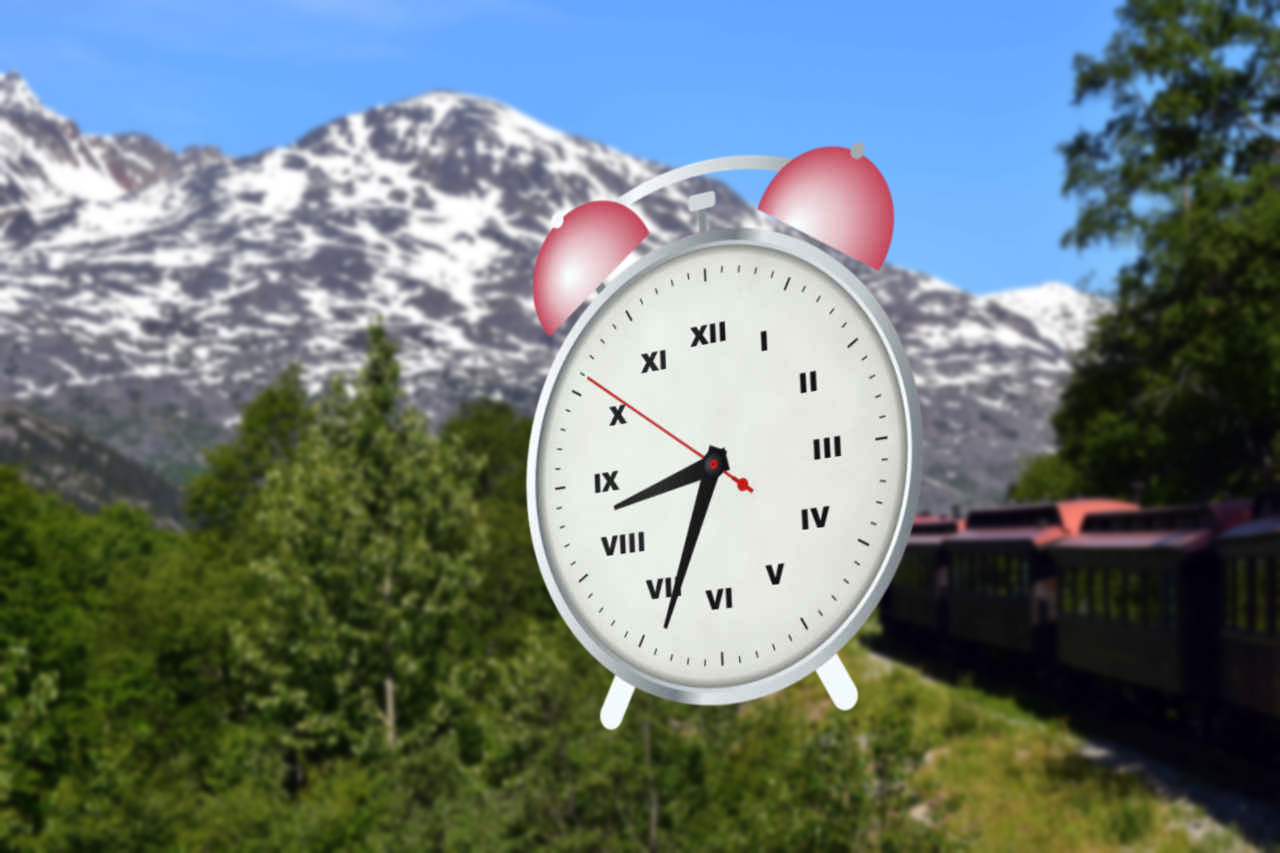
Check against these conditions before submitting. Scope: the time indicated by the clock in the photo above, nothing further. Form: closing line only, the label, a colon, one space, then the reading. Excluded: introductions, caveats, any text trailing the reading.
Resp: 8:33:51
